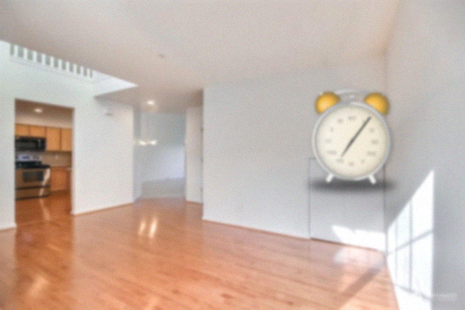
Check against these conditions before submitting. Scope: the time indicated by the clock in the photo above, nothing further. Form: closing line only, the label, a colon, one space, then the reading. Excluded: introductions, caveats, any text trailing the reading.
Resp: 7:06
